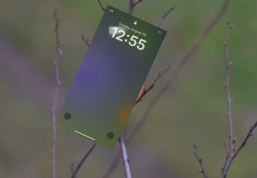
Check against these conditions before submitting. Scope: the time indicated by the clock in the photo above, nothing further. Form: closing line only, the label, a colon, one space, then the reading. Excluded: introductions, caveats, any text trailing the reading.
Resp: 12:55
